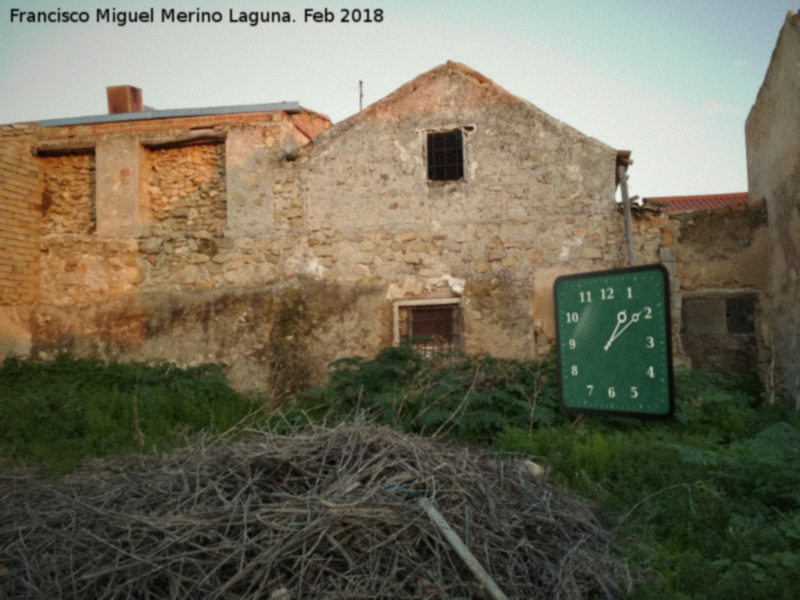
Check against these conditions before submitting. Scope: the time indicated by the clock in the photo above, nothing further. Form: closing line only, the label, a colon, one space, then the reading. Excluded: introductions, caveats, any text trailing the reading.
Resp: 1:09
